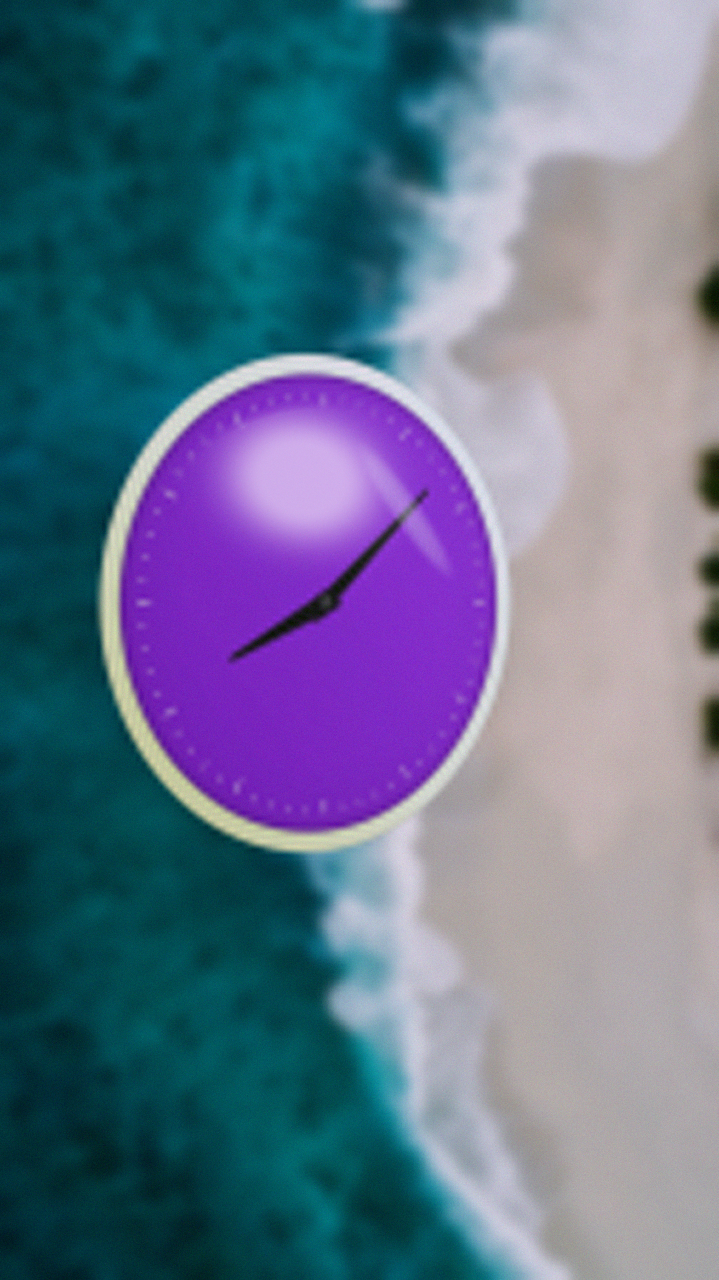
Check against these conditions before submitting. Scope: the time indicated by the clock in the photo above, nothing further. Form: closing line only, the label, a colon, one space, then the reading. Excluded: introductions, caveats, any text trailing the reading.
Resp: 8:08
